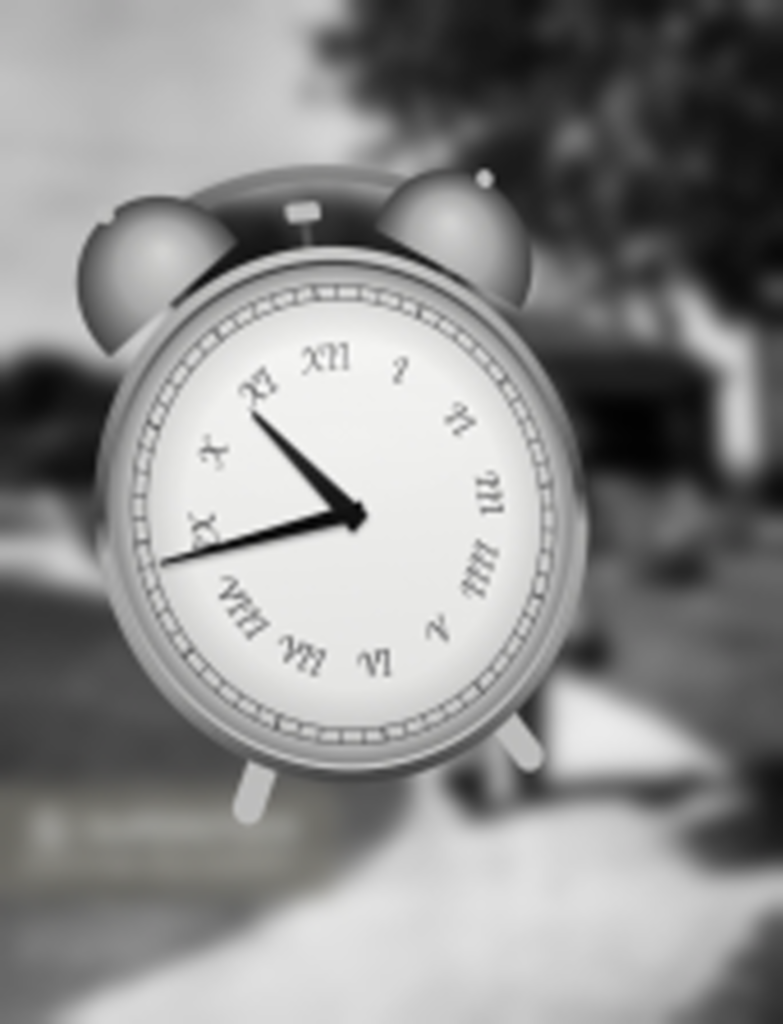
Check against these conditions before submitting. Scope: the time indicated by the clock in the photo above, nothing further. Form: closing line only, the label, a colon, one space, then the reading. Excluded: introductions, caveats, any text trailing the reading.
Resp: 10:44
